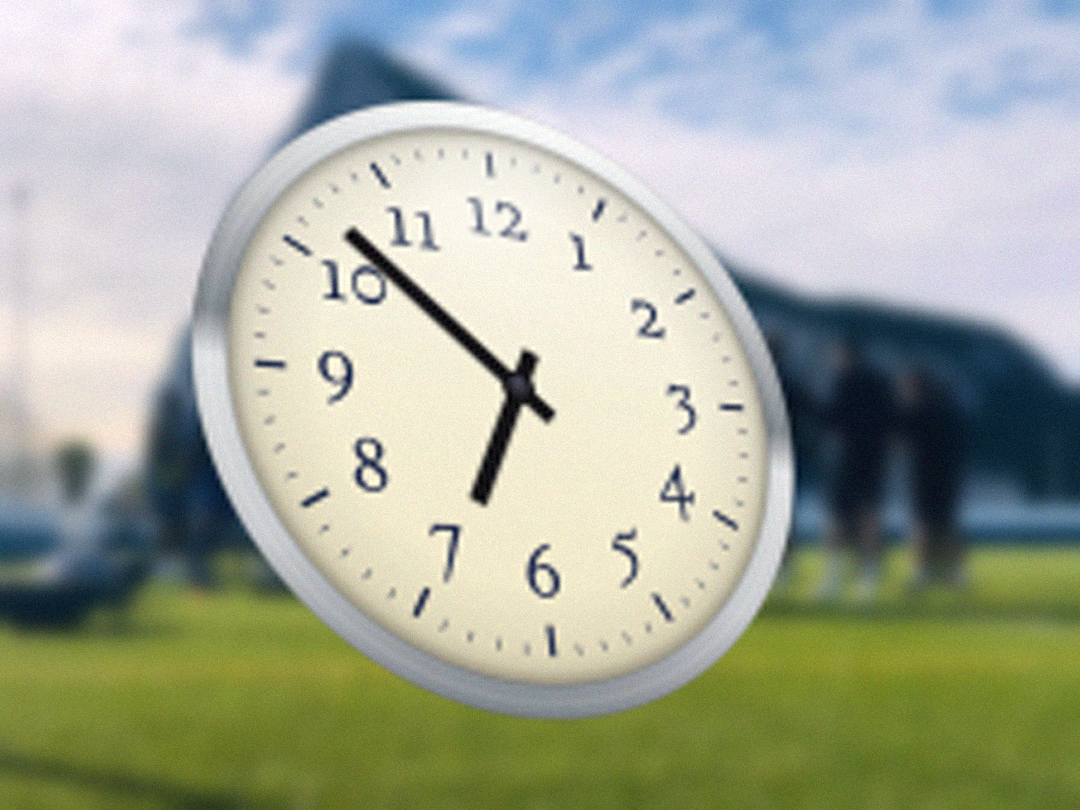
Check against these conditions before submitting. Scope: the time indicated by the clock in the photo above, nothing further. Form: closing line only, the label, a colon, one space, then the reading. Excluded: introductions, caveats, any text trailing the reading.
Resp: 6:52
